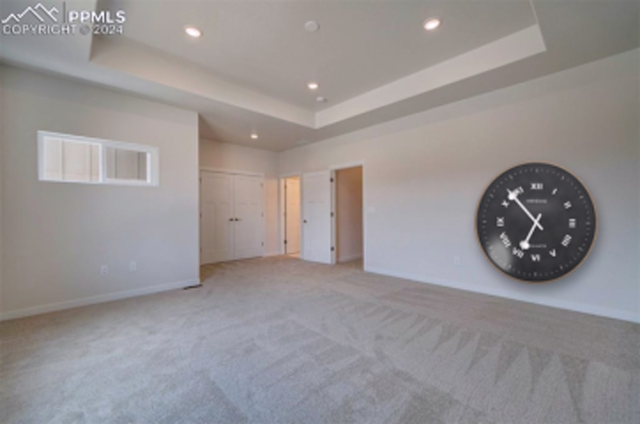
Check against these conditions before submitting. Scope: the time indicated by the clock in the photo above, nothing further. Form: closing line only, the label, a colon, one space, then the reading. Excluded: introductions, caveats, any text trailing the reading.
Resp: 6:53
